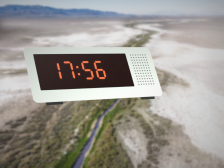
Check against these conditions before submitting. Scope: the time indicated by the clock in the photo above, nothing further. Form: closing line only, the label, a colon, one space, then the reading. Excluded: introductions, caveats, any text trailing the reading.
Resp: 17:56
